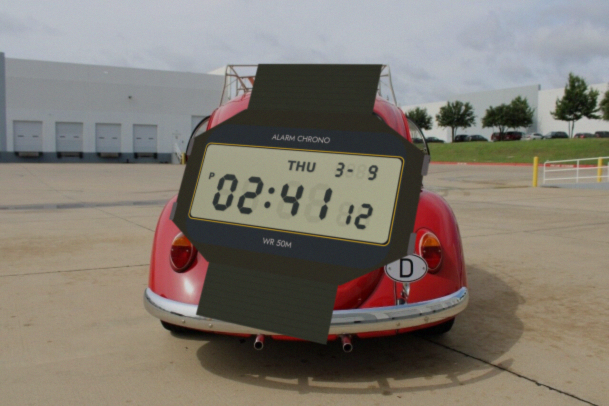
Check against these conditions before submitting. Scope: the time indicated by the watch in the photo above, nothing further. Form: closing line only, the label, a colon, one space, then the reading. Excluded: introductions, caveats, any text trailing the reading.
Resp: 2:41:12
